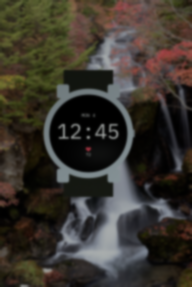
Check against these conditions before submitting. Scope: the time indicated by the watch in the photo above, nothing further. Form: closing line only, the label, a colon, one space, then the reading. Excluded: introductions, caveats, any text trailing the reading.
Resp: 12:45
